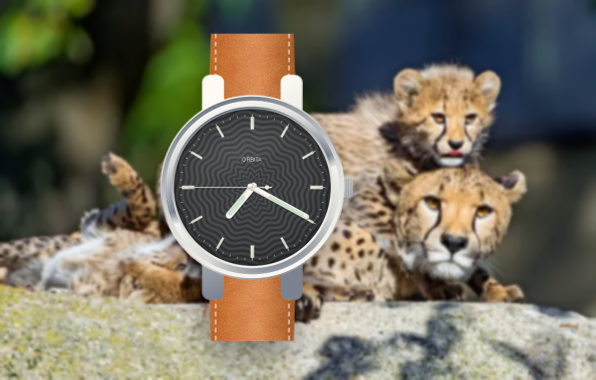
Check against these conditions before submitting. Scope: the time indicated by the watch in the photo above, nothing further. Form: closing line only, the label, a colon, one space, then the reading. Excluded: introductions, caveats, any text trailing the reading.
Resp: 7:19:45
